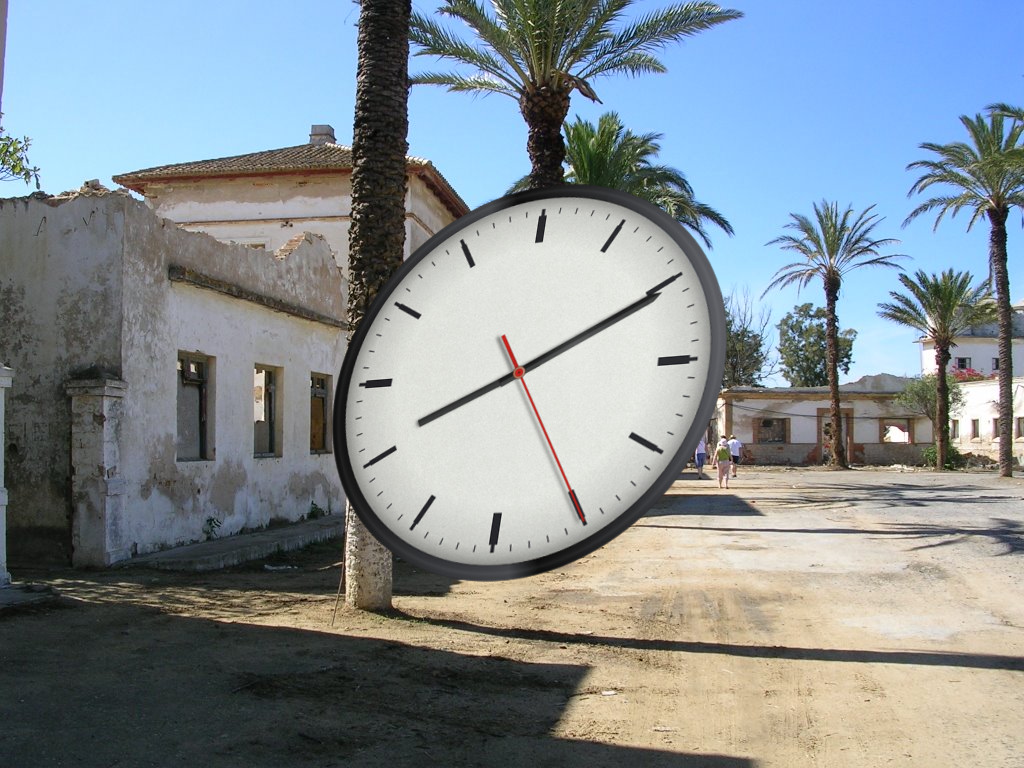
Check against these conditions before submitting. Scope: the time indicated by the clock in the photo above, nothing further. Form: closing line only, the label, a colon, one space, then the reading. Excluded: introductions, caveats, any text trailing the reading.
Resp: 8:10:25
